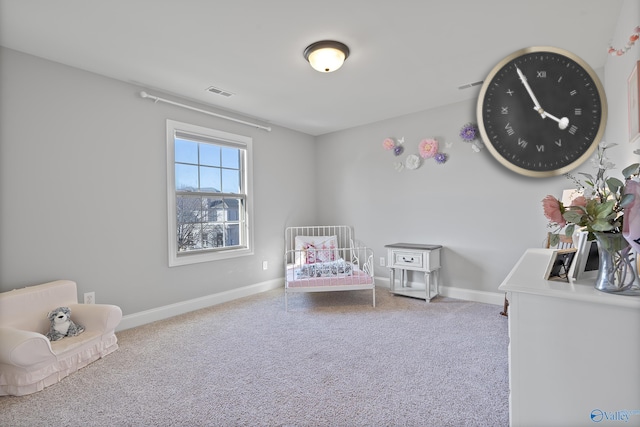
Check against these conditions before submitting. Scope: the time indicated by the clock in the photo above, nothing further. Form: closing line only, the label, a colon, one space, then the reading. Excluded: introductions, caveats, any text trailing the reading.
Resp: 3:55
